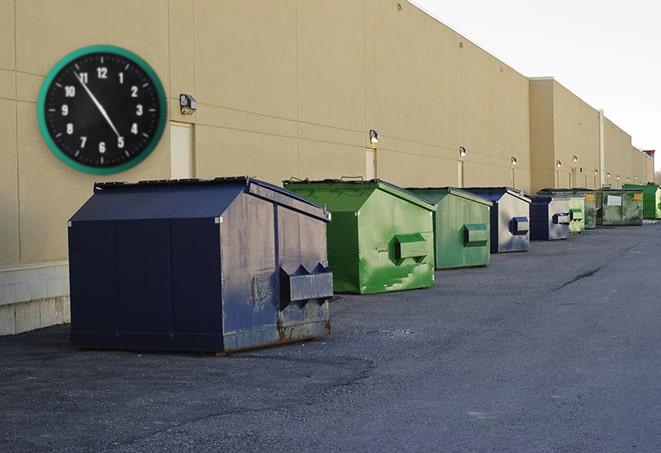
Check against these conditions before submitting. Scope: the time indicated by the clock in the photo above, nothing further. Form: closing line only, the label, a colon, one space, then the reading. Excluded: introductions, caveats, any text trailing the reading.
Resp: 4:54
